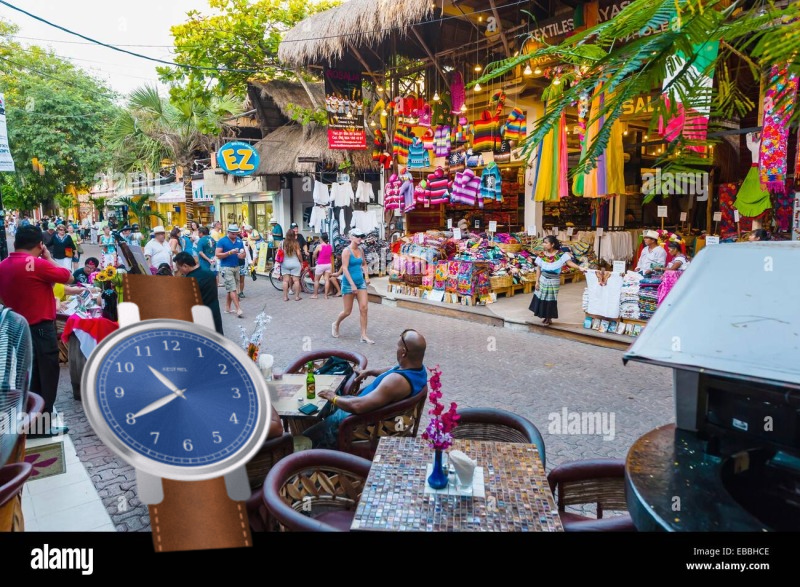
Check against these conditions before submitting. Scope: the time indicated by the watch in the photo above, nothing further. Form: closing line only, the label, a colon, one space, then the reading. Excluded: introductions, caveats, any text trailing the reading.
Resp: 10:40
